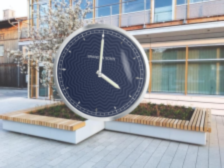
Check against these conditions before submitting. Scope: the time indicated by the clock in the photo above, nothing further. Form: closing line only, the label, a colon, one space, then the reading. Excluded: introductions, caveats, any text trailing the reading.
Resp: 4:00
